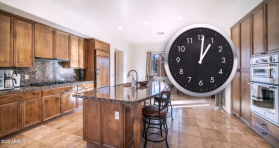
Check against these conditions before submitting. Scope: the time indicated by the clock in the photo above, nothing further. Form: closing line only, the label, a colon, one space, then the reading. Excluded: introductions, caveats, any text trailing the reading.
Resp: 1:01
